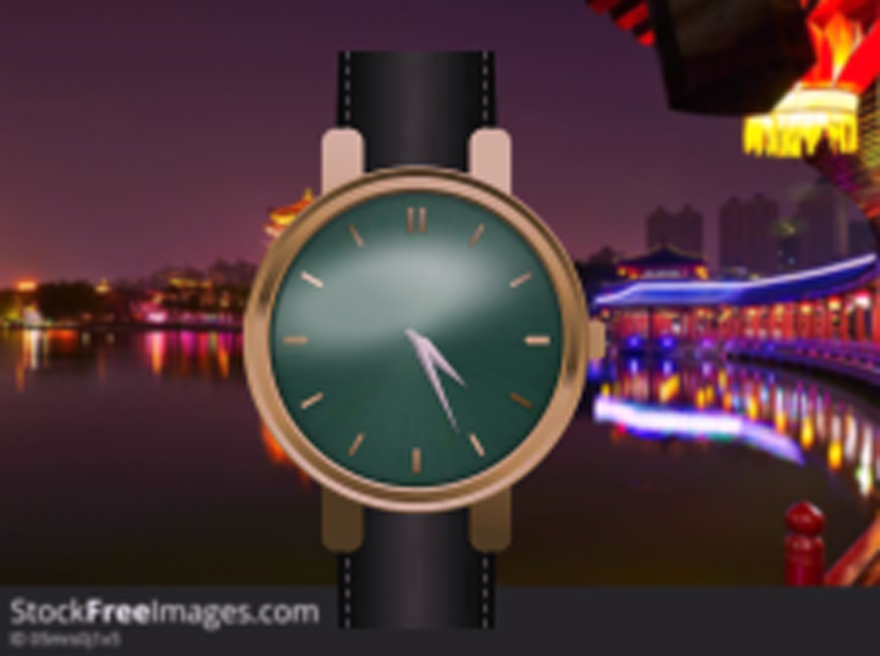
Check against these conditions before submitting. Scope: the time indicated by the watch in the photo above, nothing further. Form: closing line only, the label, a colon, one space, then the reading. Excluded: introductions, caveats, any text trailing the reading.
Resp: 4:26
